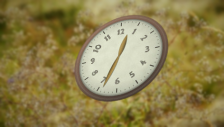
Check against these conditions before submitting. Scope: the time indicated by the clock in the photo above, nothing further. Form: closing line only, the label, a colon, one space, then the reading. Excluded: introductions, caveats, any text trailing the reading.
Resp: 12:34
